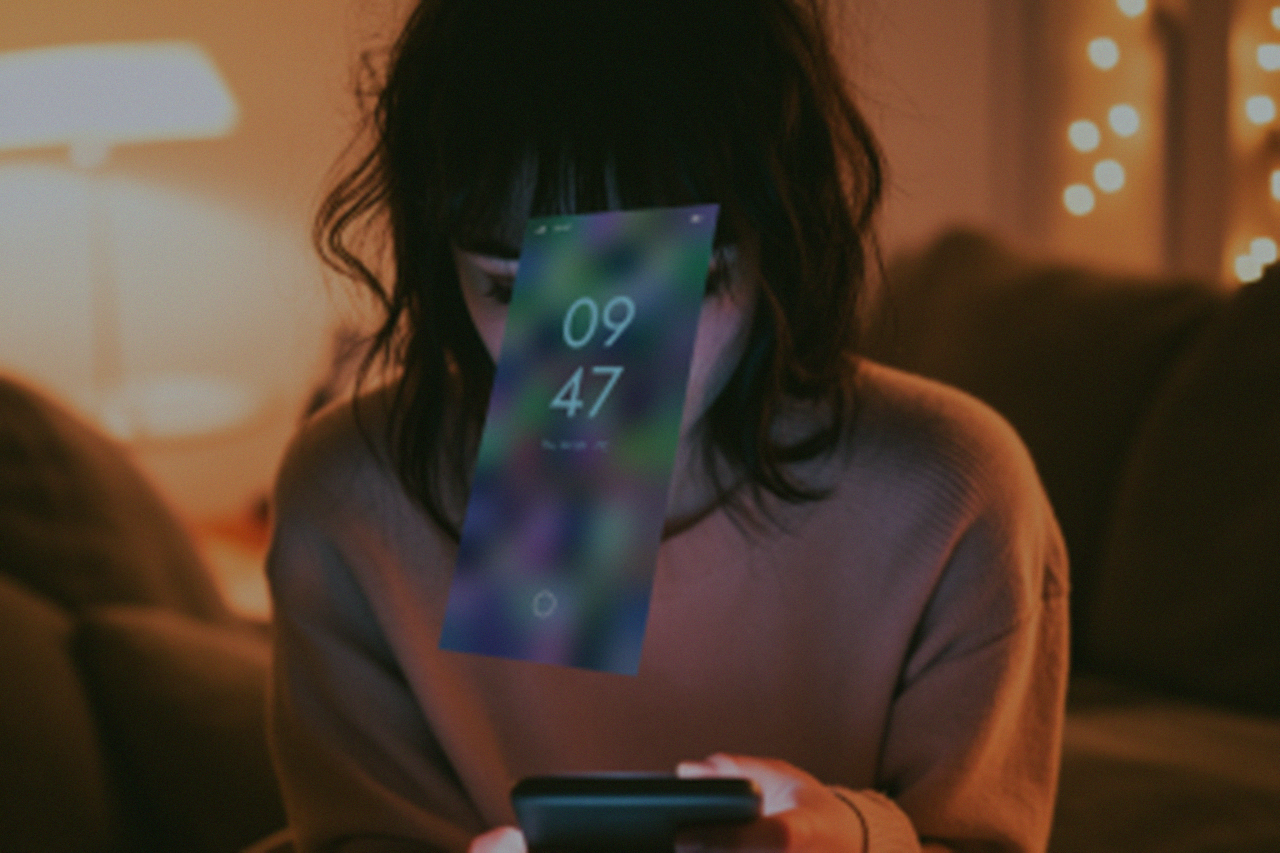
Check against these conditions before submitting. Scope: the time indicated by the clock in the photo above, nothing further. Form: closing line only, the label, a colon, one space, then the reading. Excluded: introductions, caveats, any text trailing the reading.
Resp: 9:47
